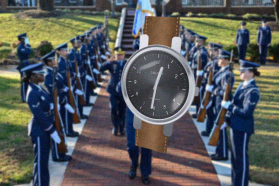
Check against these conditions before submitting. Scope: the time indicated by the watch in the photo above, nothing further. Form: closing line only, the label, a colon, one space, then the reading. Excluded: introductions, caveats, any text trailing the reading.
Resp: 12:31
